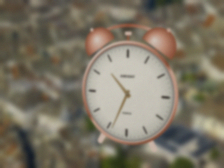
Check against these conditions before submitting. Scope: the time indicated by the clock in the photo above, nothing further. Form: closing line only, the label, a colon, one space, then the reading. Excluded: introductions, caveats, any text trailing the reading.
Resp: 10:34
